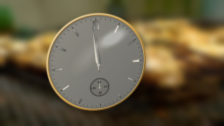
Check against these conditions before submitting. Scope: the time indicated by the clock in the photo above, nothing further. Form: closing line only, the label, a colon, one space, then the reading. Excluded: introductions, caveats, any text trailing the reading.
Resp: 11:59
